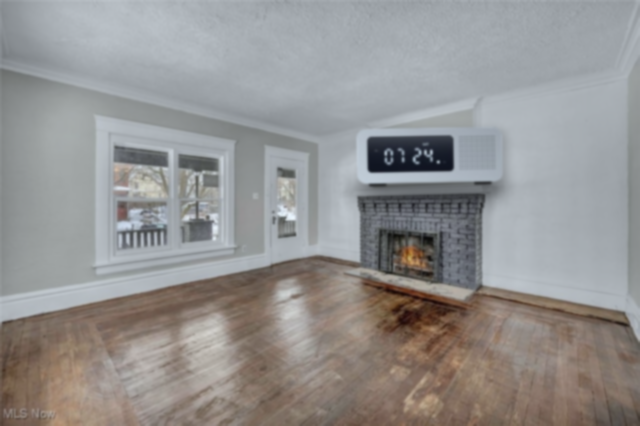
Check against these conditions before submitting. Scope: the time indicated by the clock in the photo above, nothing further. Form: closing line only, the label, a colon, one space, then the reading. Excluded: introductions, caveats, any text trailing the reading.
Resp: 7:24
